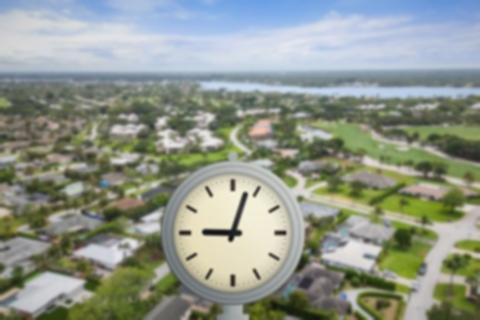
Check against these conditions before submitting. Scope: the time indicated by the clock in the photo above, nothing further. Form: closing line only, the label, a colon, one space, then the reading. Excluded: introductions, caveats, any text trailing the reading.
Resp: 9:03
